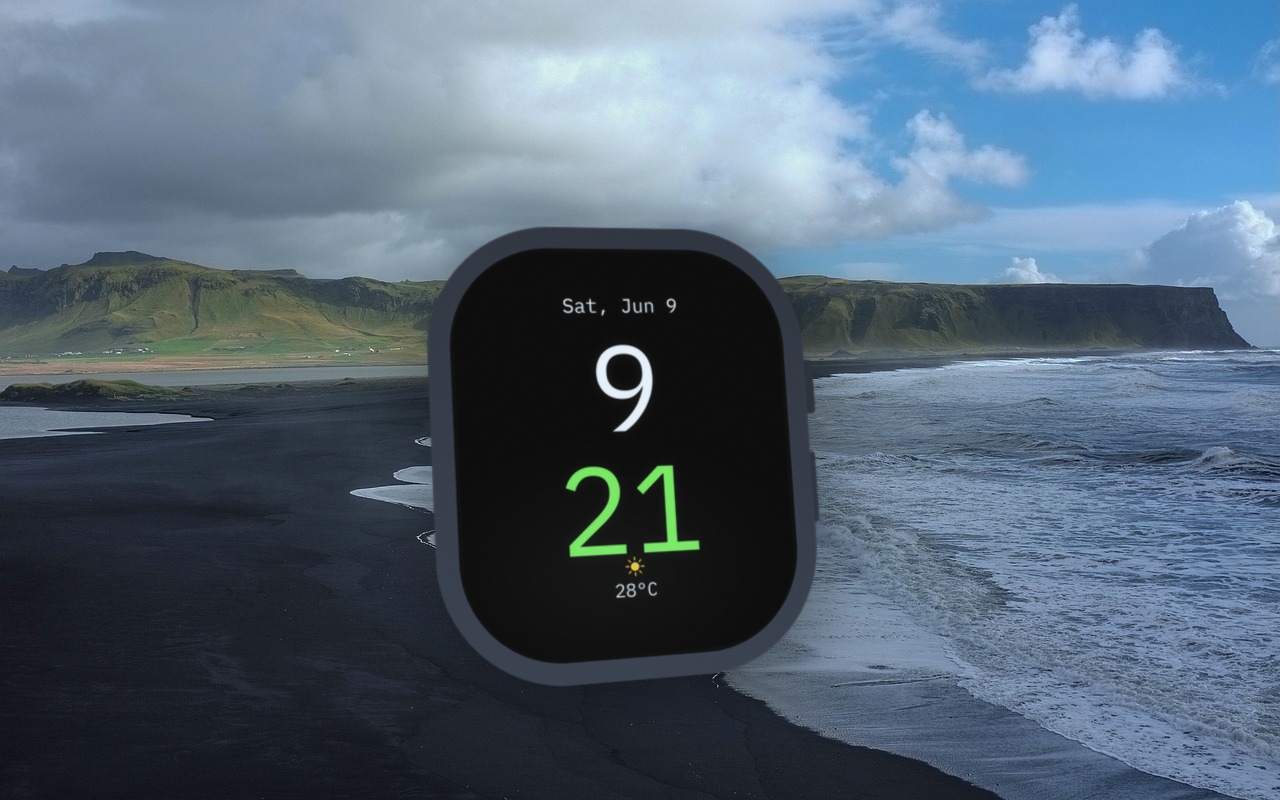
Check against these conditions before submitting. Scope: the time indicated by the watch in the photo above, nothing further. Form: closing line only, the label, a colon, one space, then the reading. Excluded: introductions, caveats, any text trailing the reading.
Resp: 9:21
